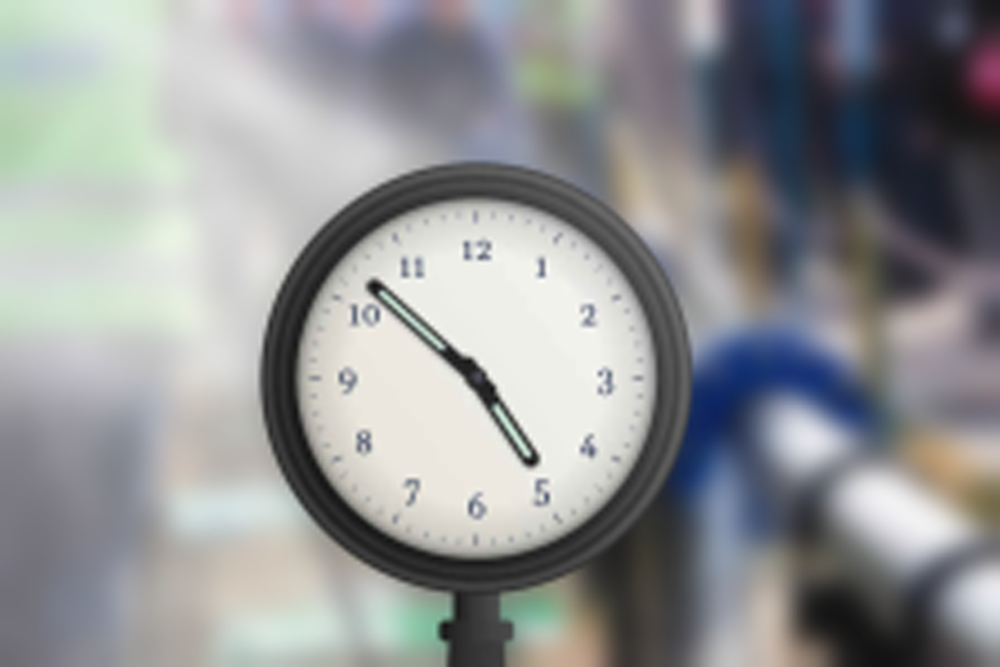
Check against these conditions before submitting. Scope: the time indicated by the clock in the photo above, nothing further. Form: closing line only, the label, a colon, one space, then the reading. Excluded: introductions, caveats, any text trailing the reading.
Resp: 4:52
